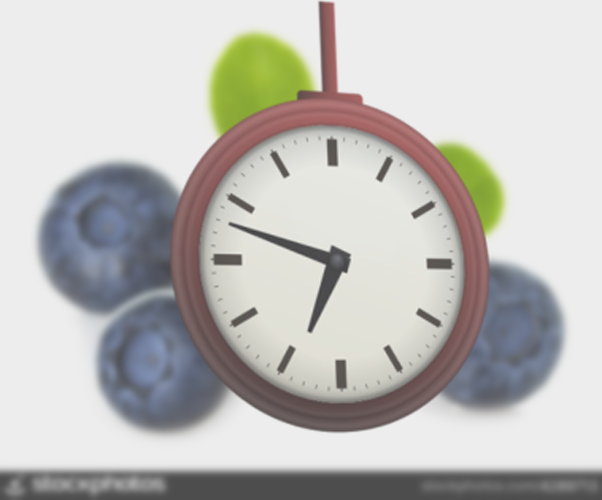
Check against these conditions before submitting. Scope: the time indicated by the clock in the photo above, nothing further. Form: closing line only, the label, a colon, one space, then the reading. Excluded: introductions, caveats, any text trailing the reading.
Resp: 6:48
